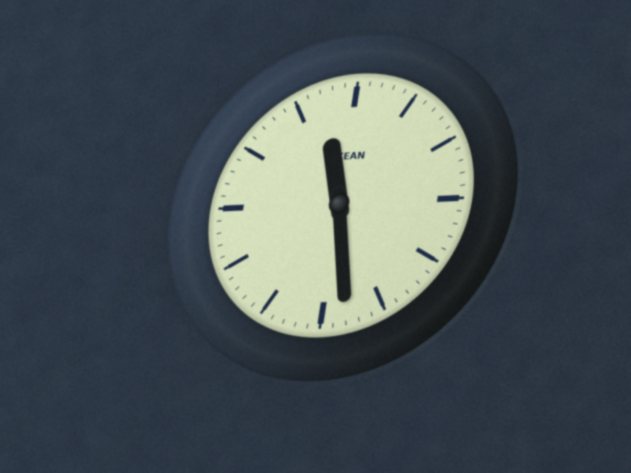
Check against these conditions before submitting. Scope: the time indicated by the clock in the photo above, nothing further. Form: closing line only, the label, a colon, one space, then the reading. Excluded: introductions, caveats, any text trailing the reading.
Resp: 11:28
